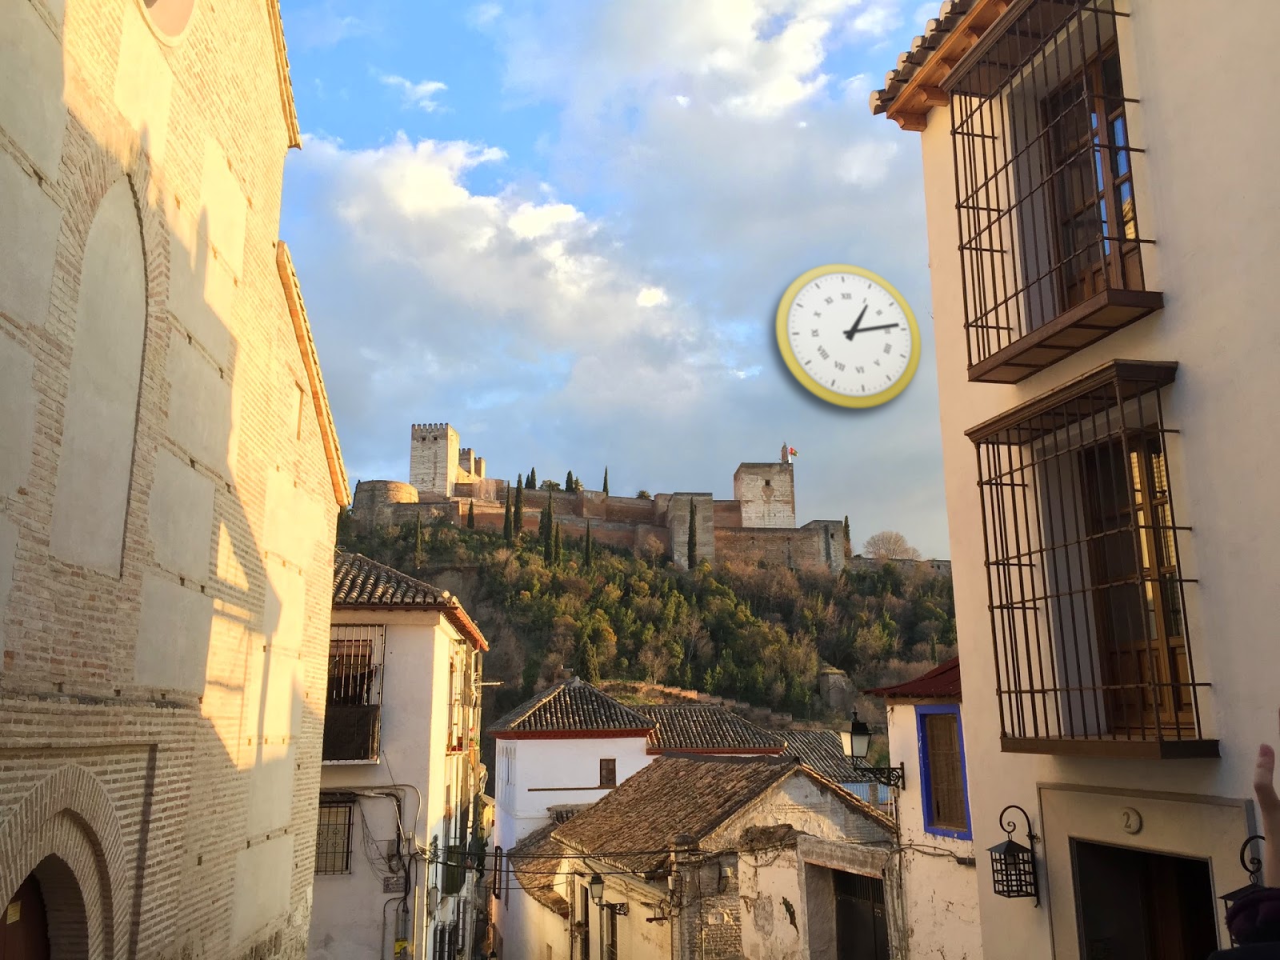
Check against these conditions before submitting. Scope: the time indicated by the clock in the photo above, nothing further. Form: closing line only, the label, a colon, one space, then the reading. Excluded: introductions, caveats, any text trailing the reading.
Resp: 1:14
